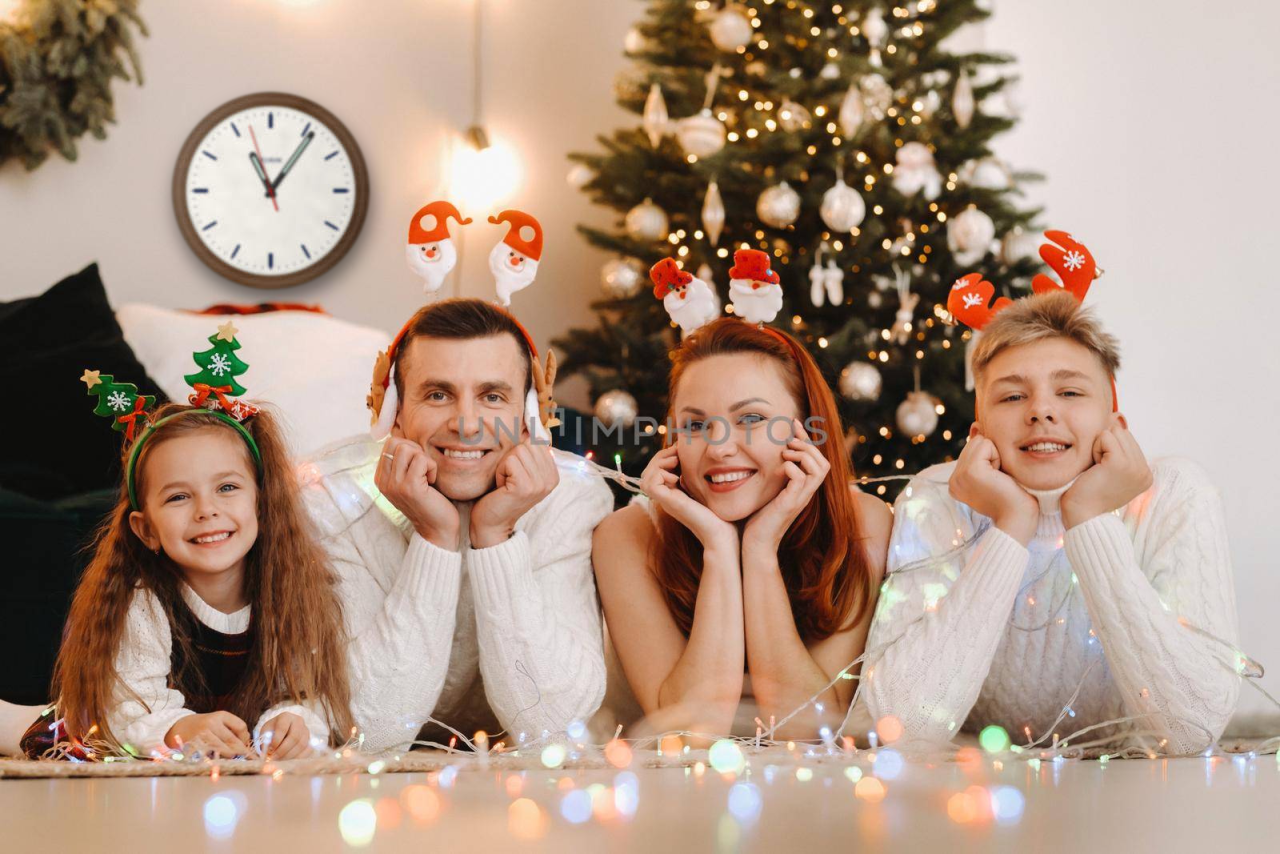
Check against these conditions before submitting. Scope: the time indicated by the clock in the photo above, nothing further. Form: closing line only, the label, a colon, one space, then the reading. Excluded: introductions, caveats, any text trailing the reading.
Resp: 11:05:57
